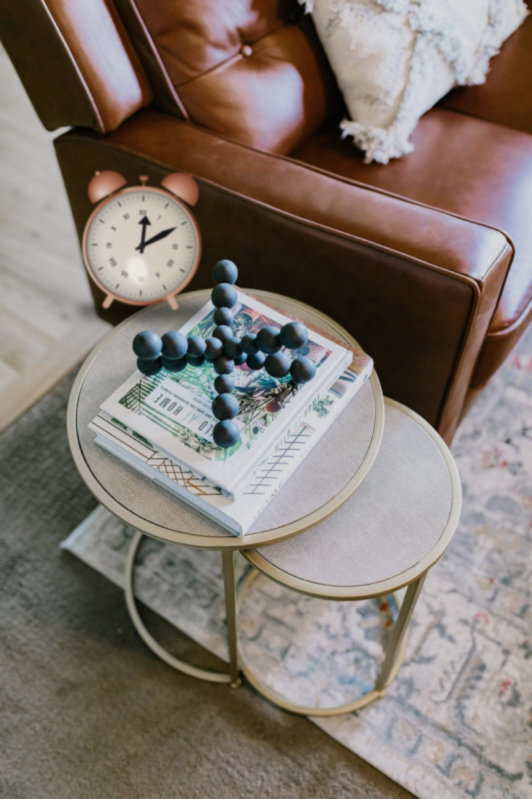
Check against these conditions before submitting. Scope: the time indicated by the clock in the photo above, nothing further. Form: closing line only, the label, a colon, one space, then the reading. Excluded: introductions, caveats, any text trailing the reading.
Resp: 12:10
